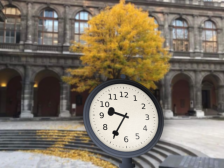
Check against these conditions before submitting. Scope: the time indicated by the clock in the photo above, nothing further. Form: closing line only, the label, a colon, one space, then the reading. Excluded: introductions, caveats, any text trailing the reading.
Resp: 9:35
